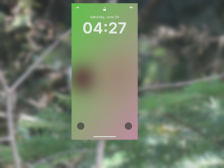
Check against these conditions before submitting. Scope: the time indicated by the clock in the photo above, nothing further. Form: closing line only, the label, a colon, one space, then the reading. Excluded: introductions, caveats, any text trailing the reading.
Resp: 4:27
